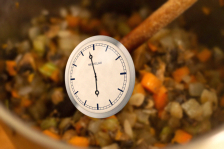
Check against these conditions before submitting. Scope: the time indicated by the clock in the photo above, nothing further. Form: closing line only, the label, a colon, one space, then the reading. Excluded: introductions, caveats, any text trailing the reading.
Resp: 5:58
